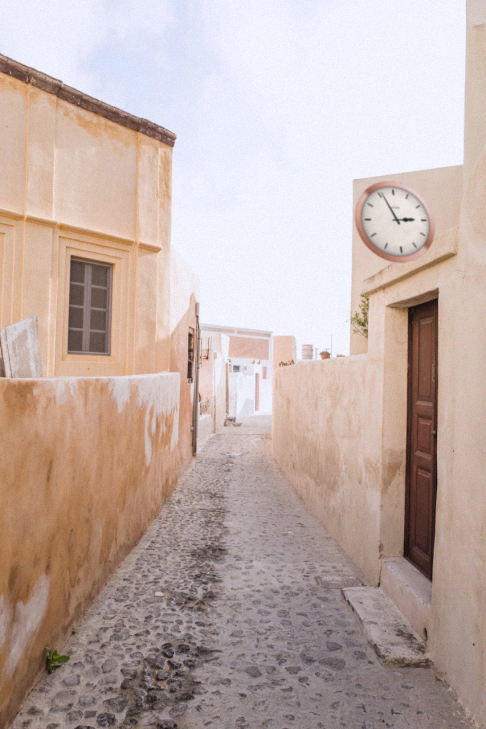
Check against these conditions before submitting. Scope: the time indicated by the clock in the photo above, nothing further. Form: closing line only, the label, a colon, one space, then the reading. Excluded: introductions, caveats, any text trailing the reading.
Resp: 2:56
